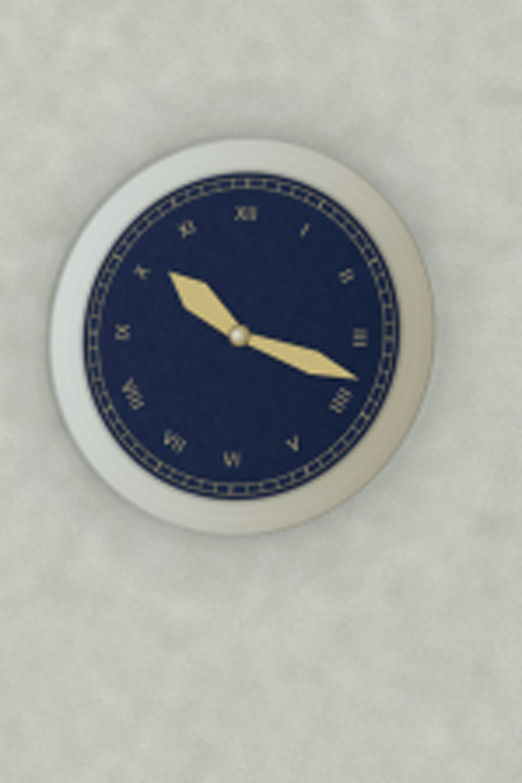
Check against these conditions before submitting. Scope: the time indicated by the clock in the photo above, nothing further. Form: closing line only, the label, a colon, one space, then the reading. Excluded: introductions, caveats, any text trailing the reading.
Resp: 10:18
